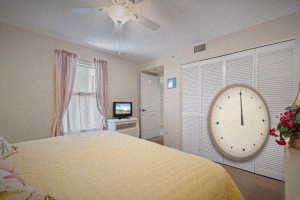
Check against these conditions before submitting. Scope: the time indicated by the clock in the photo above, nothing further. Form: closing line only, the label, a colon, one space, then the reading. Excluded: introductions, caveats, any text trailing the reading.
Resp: 12:00
